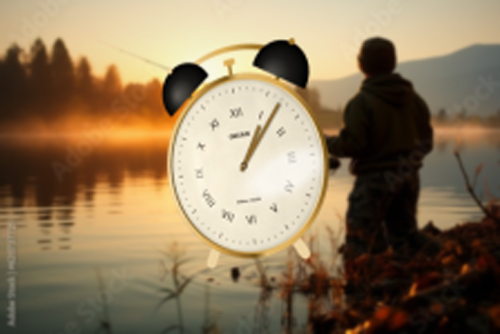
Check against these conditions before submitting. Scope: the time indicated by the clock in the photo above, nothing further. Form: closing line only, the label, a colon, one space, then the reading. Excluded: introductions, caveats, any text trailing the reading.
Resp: 1:07
